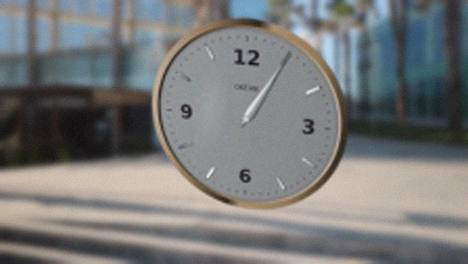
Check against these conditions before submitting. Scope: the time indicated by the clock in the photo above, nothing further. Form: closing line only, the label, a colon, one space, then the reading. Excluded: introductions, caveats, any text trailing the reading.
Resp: 1:05
